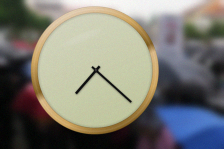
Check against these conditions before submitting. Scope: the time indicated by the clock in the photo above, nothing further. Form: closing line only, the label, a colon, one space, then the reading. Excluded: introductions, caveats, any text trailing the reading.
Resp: 7:22
